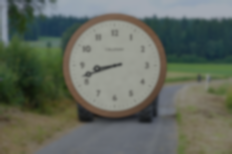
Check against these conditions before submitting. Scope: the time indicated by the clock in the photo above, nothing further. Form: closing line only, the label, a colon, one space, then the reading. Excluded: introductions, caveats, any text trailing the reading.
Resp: 8:42
